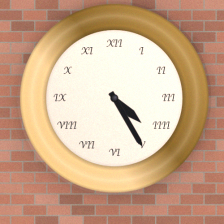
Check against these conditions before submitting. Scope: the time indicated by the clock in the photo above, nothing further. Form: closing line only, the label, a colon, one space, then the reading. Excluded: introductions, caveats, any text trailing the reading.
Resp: 4:25
